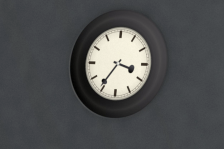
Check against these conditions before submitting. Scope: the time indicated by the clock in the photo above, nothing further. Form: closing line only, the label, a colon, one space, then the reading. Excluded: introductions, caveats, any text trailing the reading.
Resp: 3:36
